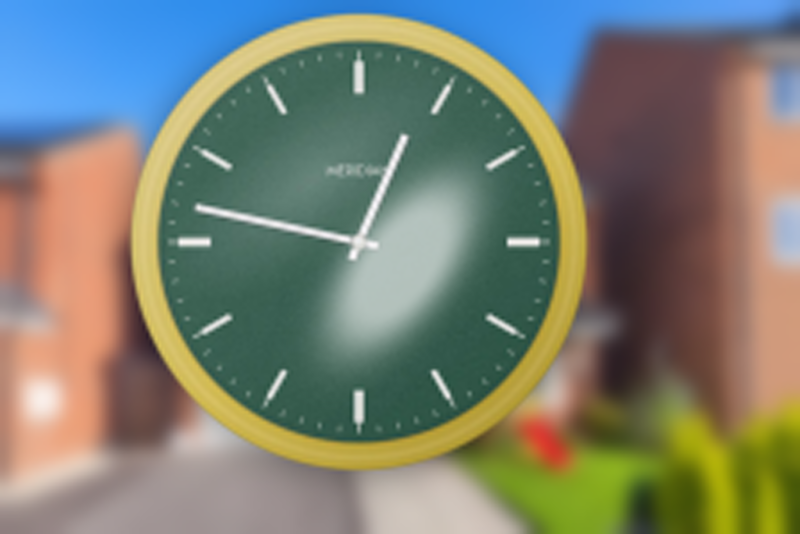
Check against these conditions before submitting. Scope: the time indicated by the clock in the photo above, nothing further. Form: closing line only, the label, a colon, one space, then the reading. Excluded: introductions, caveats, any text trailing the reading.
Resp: 12:47
